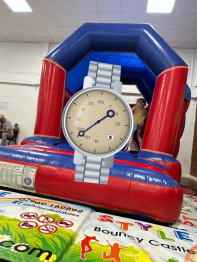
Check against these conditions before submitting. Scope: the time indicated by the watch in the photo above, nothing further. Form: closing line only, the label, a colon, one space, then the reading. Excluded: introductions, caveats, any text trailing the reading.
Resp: 1:38
